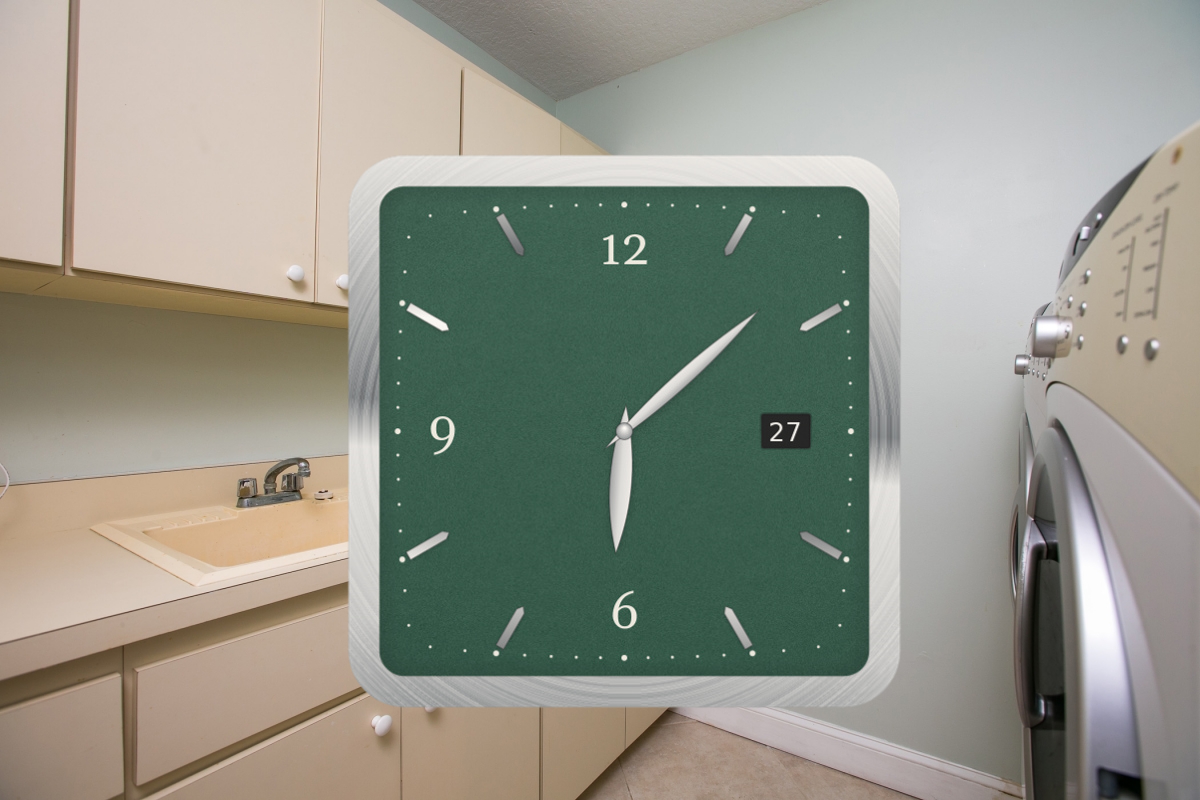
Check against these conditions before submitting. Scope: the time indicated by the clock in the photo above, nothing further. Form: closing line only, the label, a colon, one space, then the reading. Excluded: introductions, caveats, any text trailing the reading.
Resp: 6:08
